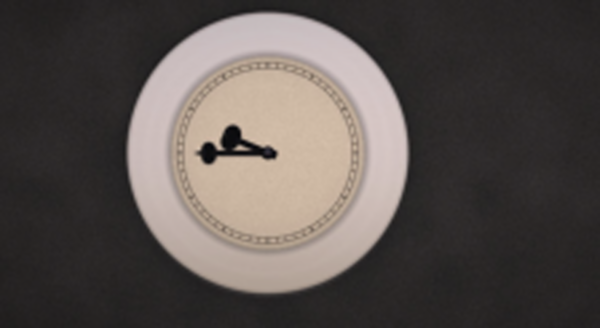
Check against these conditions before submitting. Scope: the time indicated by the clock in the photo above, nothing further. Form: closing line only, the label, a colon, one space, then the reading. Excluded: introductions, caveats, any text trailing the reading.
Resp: 9:45
